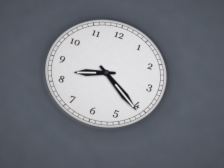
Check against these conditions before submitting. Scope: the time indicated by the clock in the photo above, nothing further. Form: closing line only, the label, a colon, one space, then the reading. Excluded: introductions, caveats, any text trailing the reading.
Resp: 8:21
